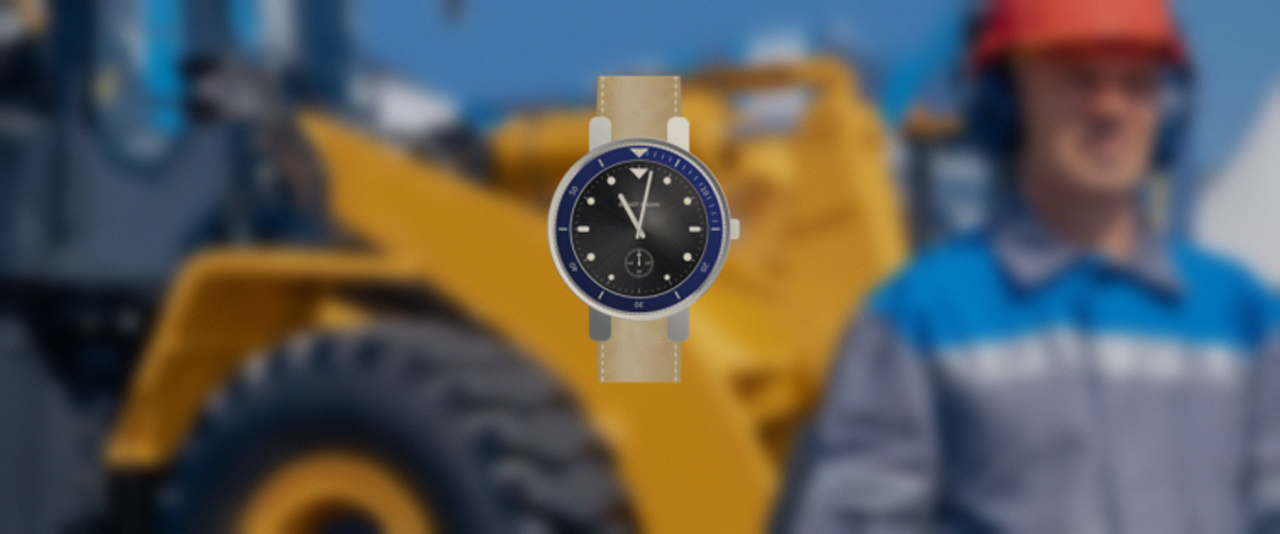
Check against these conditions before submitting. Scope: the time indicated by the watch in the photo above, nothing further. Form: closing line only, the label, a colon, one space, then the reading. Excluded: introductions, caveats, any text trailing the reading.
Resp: 11:02
